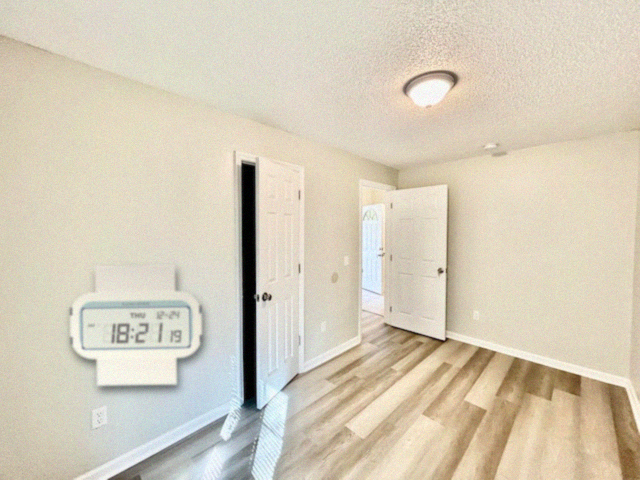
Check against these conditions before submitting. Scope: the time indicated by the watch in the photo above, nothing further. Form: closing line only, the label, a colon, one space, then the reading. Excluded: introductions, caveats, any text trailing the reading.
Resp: 18:21:19
